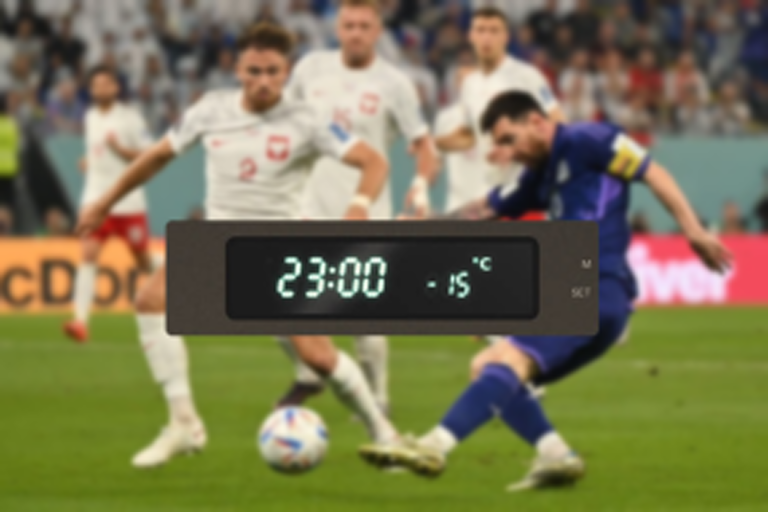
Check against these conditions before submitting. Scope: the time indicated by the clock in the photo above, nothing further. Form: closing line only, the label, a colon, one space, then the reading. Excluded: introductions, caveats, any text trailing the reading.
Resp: 23:00
